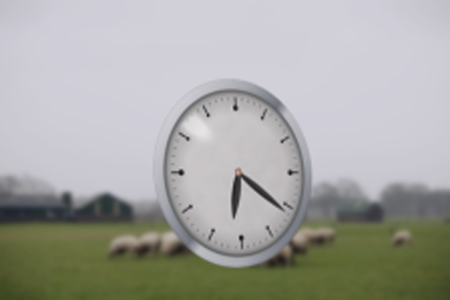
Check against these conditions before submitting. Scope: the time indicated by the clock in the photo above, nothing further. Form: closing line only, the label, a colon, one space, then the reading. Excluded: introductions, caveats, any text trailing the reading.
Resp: 6:21
